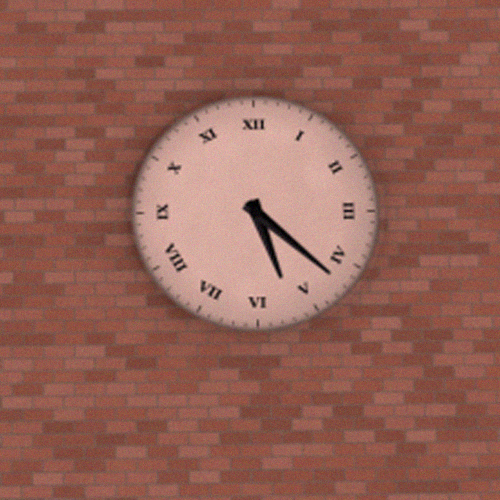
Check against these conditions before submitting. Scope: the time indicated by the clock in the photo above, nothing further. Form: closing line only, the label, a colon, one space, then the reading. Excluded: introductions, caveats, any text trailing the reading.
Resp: 5:22
